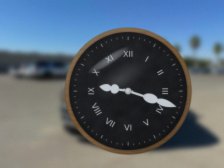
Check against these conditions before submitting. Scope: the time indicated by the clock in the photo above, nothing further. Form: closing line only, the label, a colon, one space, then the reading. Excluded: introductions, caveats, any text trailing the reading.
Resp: 9:18
